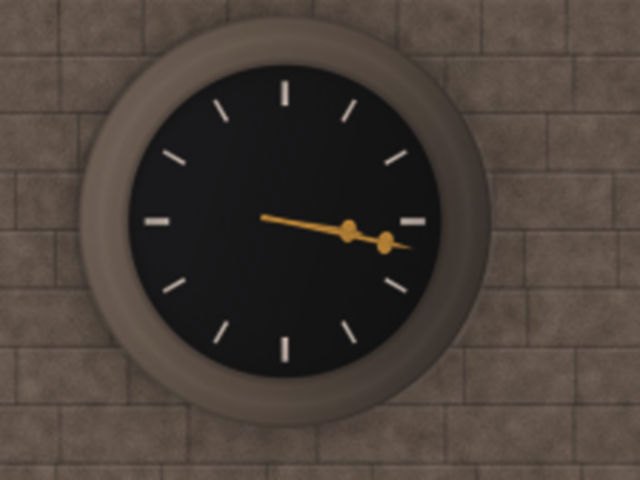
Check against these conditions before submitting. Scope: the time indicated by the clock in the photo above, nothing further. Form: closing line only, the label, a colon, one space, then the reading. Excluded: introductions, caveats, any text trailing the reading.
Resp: 3:17
